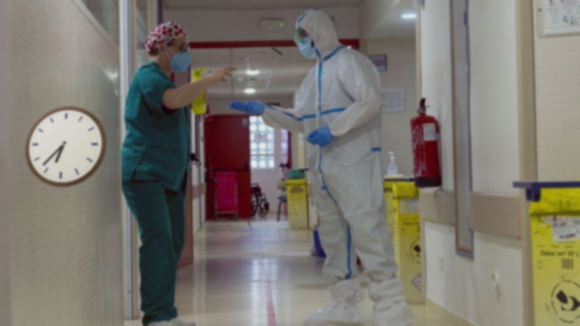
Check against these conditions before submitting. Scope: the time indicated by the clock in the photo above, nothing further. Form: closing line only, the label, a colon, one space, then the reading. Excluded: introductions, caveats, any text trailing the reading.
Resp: 6:37
